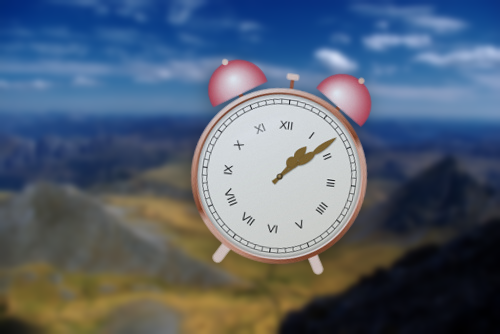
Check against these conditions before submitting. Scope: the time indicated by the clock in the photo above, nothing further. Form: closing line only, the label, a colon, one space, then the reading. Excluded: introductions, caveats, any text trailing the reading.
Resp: 1:08
